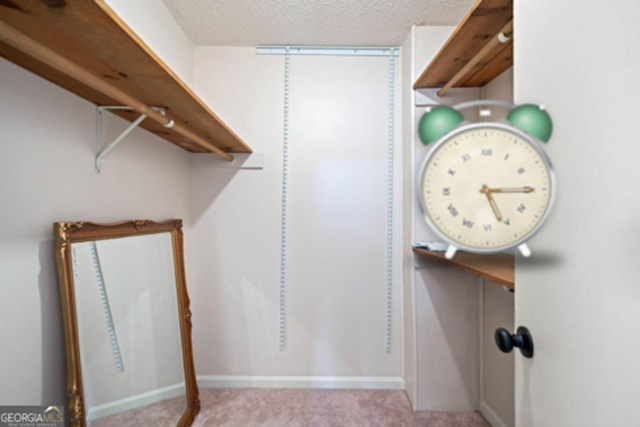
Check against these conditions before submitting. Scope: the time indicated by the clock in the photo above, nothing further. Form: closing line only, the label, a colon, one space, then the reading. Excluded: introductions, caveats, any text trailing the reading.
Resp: 5:15
